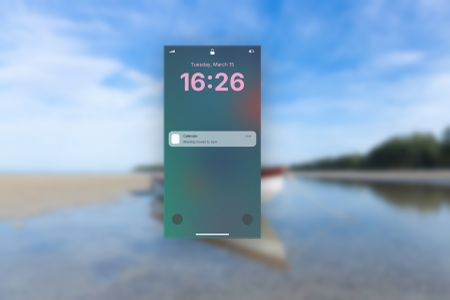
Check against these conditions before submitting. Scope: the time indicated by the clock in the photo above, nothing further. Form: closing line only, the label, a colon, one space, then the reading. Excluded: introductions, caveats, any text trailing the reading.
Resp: 16:26
